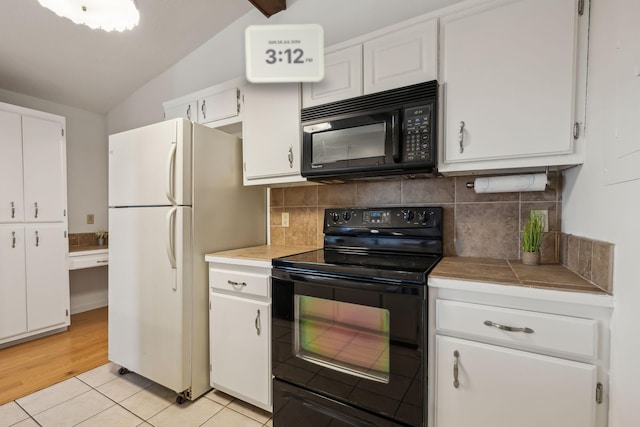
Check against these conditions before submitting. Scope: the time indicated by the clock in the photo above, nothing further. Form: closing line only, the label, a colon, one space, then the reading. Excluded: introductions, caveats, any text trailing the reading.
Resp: 3:12
